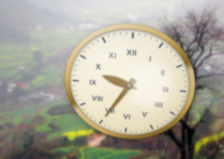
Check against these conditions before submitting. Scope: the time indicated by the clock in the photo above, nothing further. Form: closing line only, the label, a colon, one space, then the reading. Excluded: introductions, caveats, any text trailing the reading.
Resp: 9:35
